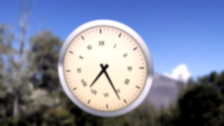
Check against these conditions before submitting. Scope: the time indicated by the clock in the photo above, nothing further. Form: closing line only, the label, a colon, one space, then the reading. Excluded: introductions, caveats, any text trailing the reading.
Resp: 7:26
